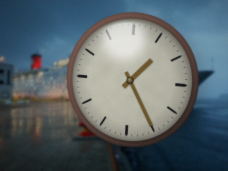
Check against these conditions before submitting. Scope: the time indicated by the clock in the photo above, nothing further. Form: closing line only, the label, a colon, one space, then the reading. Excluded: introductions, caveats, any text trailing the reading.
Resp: 1:25
